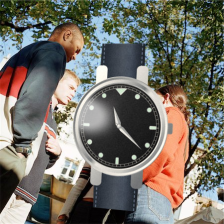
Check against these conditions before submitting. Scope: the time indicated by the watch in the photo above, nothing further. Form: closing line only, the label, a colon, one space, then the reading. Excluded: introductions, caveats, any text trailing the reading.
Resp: 11:22
